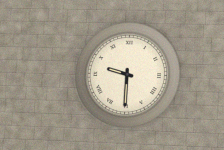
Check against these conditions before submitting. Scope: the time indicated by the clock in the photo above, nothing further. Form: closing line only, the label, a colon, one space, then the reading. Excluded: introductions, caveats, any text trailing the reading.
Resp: 9:30
